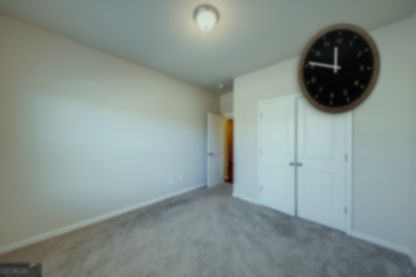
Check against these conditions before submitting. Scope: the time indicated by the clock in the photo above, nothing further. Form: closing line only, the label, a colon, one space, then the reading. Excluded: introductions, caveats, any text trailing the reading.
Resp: 11:46
